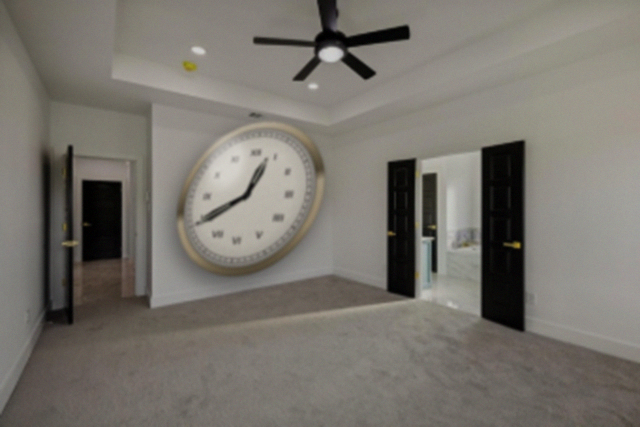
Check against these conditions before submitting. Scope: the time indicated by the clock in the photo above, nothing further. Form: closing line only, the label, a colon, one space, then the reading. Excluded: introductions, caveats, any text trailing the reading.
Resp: 12:40
